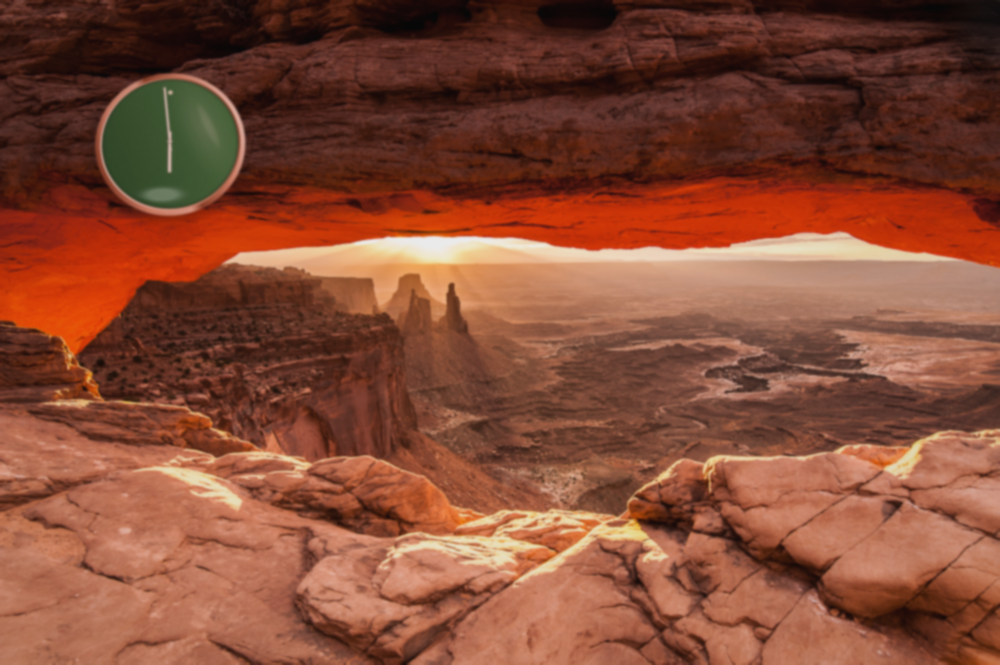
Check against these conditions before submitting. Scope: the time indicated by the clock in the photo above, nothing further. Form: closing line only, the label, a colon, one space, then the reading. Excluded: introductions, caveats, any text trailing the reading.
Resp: 5:59
